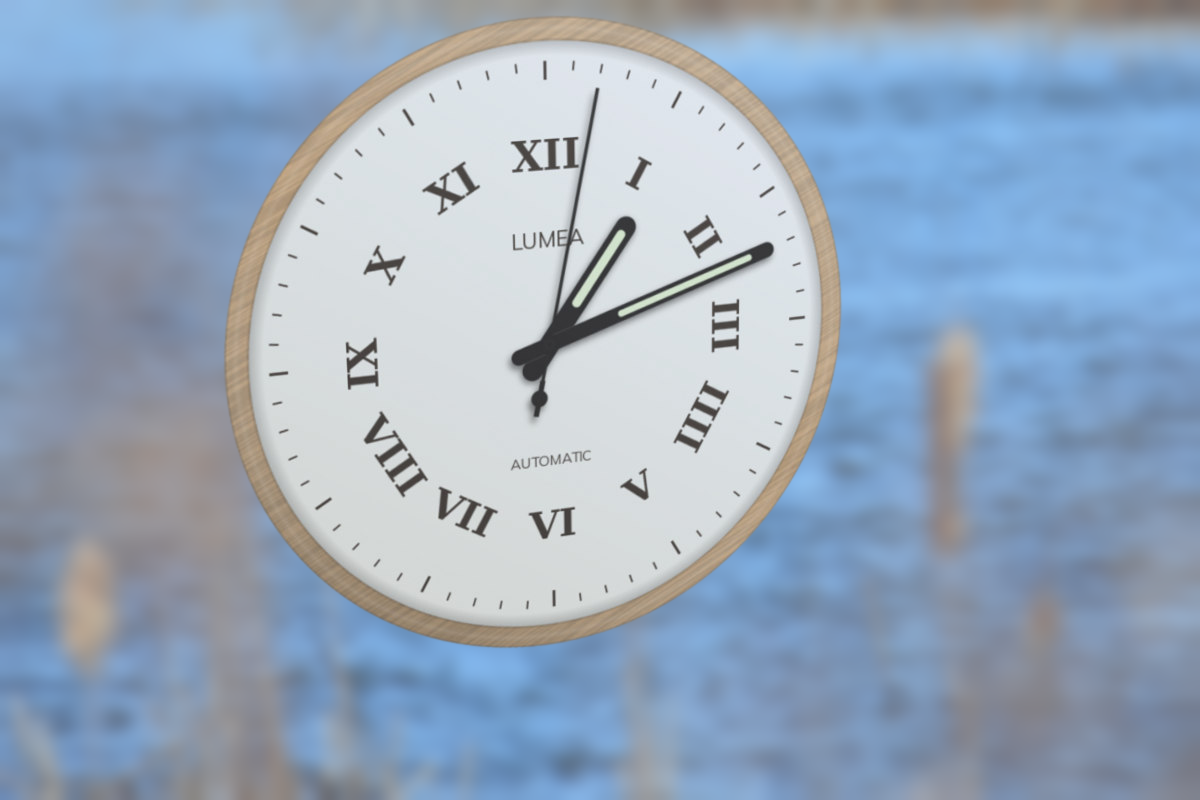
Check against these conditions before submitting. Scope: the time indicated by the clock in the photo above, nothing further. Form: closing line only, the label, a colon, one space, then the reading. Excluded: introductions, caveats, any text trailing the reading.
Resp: 1:12:02
